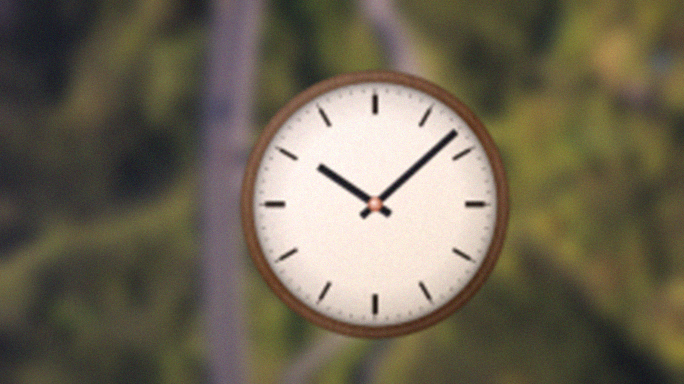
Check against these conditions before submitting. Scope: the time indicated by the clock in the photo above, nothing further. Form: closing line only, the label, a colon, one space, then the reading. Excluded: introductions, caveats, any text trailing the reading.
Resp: 10:08
